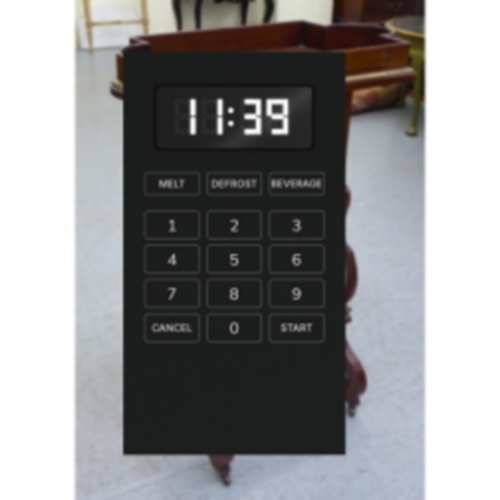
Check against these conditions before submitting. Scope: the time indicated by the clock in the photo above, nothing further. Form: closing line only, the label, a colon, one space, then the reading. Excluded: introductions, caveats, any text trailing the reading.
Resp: 11:39
